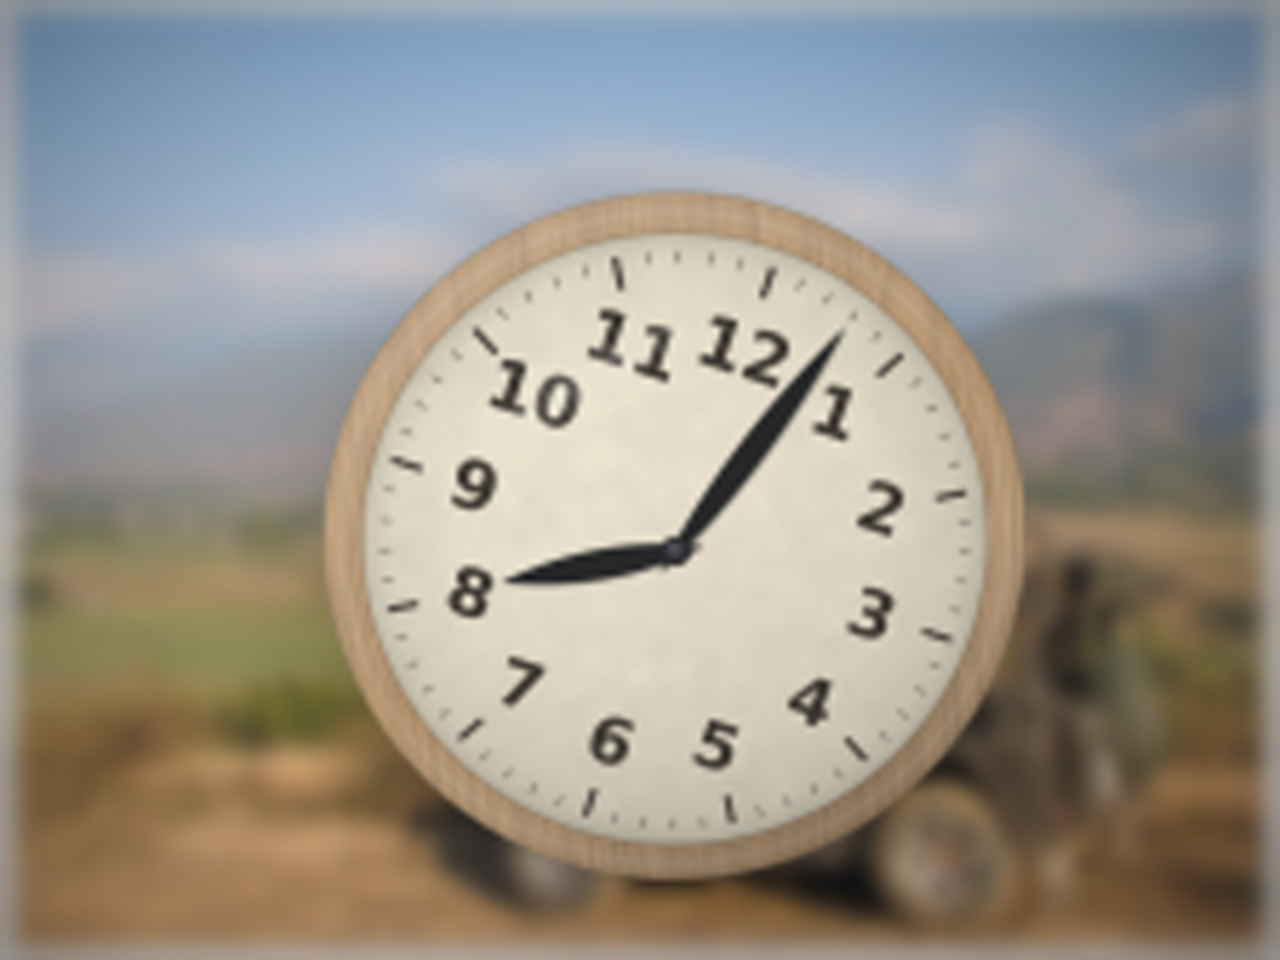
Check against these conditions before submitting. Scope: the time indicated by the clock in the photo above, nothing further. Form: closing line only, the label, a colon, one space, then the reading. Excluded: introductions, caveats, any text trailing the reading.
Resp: 8:03
